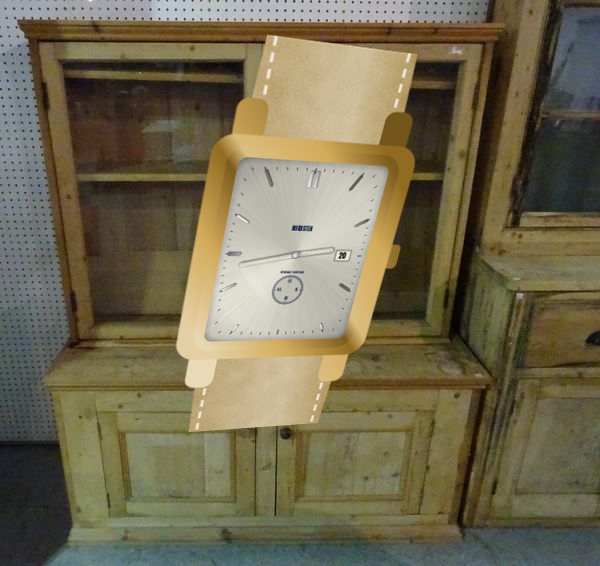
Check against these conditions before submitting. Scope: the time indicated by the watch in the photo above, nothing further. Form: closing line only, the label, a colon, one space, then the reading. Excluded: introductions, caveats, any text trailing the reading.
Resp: 2:43
